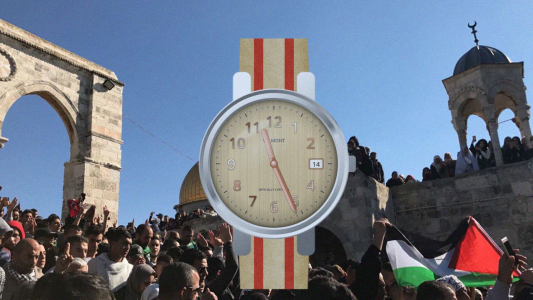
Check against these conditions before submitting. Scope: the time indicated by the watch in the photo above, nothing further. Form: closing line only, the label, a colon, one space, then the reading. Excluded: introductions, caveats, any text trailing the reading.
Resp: 11:26
